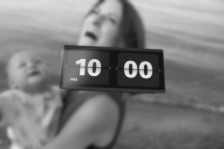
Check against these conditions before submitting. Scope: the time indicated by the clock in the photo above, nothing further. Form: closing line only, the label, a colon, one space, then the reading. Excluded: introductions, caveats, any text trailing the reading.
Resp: 10:00
